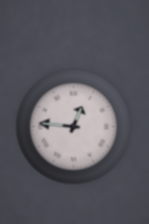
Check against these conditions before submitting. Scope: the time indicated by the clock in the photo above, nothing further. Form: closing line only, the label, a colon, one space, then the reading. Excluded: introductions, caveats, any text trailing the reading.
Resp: 12:46
